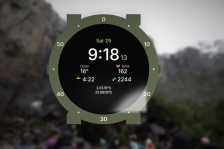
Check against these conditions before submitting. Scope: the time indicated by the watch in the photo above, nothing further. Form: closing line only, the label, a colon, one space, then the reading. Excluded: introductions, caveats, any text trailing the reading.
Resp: 9:18
